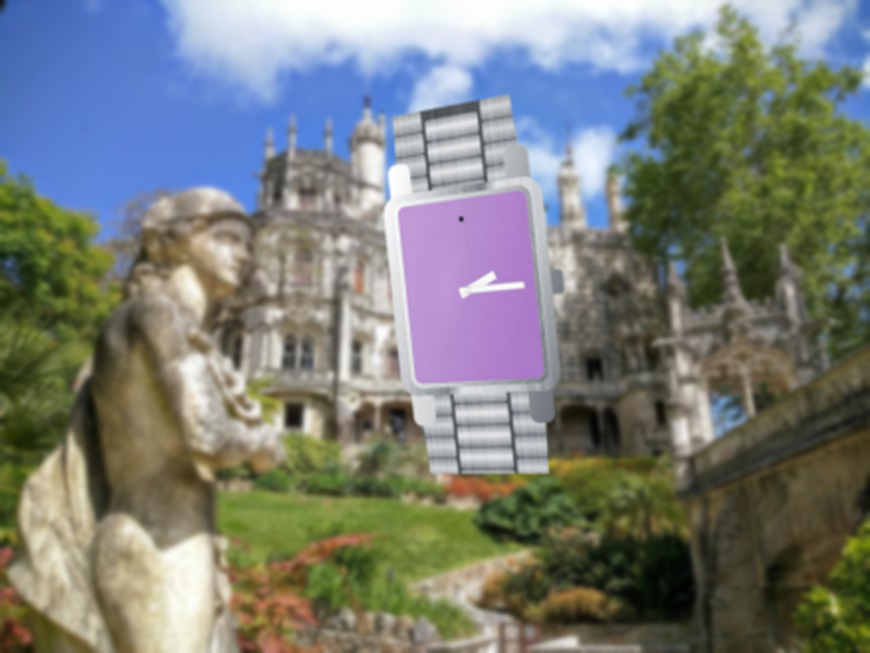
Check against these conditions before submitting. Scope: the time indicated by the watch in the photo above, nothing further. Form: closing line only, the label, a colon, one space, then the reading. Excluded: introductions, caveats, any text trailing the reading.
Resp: 2:15
